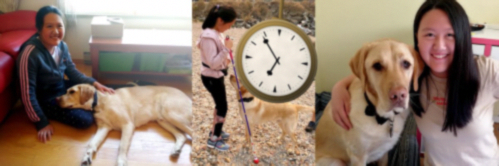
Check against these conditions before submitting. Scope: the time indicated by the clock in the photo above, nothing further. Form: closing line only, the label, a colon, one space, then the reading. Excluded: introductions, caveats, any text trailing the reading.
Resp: 6:54
